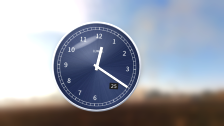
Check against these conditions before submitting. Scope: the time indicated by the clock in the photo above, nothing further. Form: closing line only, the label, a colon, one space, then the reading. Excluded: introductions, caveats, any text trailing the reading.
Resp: 12:20
